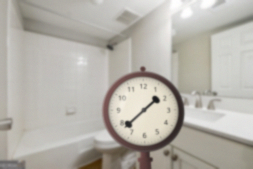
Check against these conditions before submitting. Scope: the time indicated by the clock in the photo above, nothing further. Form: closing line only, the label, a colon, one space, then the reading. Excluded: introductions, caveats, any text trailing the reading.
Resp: 1:38
